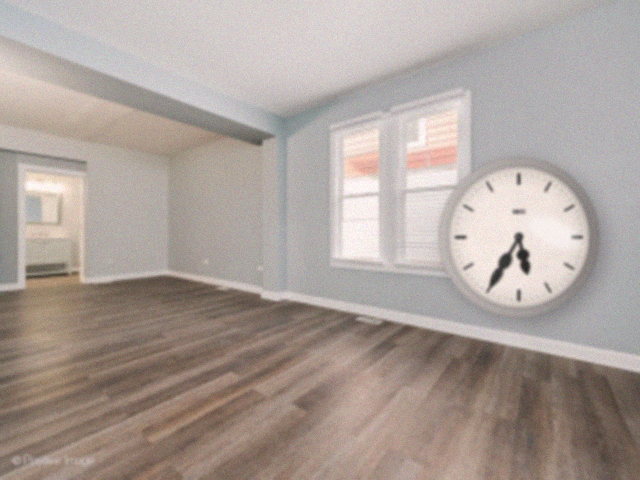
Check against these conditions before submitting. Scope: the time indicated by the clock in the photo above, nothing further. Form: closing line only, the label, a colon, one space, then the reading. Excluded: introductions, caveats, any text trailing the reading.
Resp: 5:35
